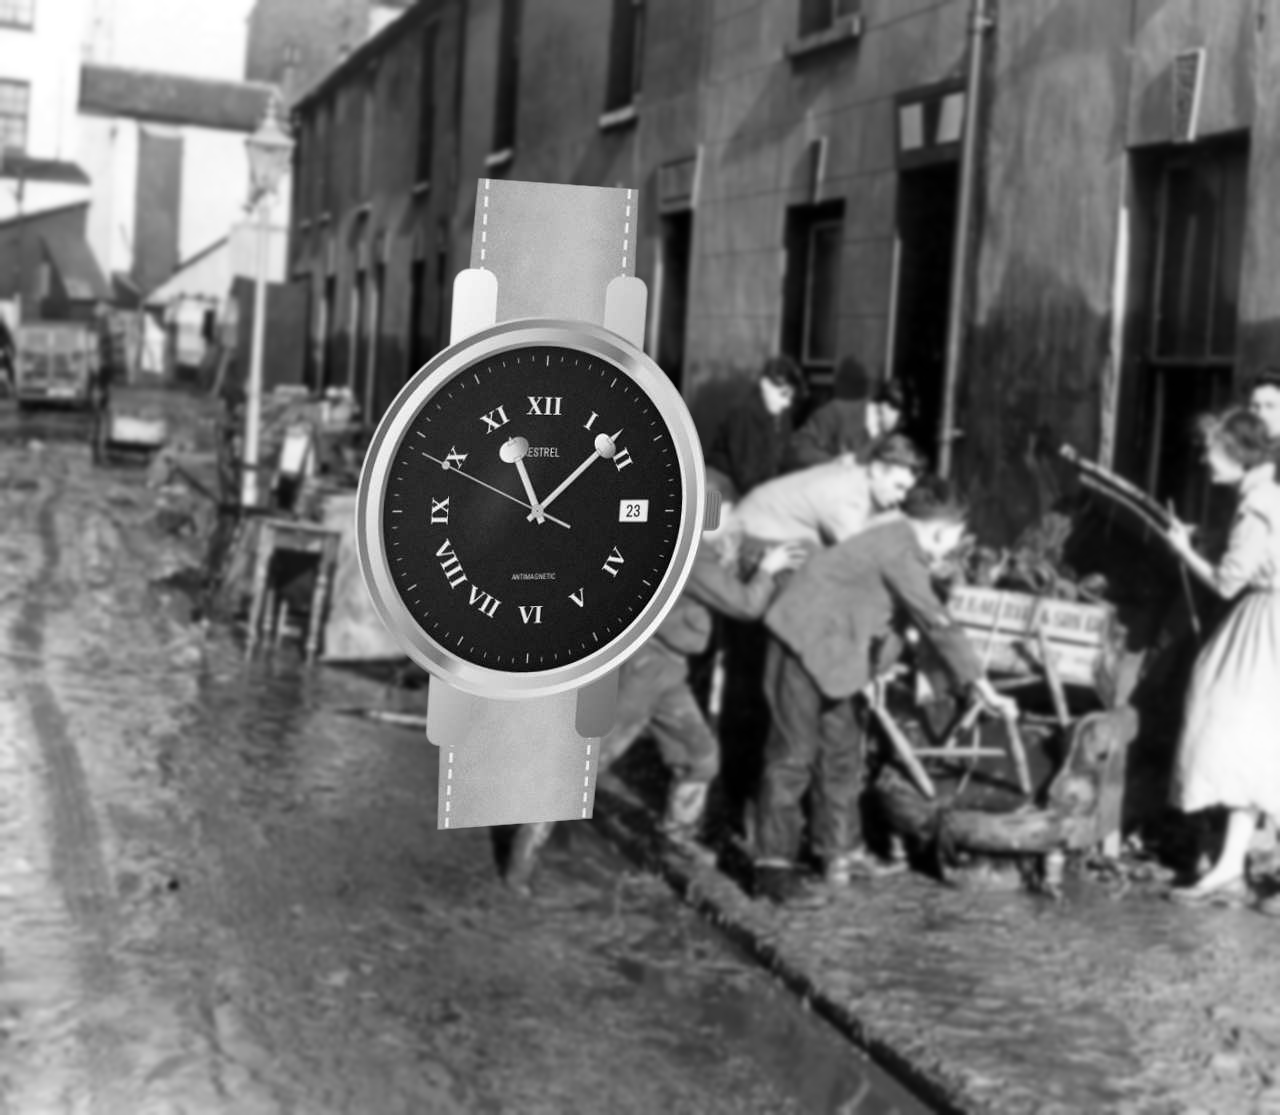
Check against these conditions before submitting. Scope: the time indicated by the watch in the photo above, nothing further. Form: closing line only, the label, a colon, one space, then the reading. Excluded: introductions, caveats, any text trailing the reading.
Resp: 11:07:49
